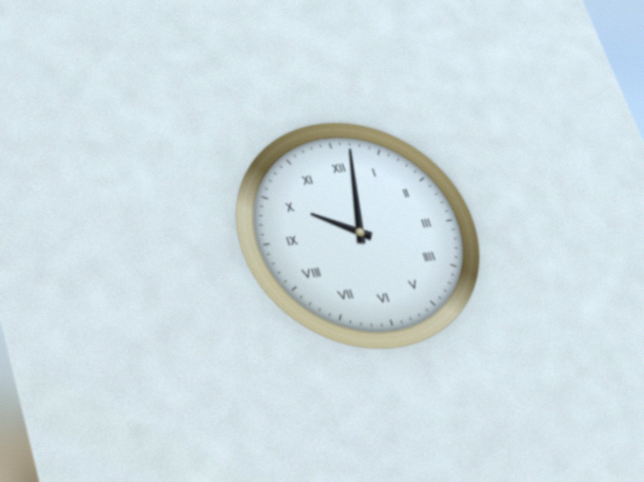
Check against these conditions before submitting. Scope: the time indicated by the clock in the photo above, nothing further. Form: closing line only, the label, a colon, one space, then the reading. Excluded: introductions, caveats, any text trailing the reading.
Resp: 10:02
